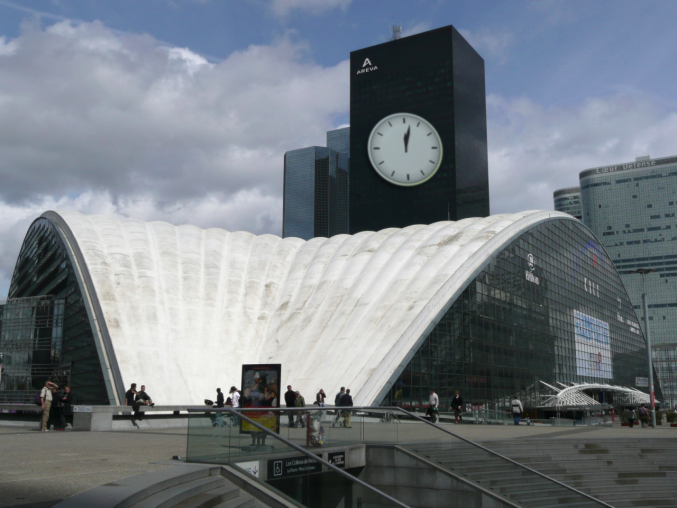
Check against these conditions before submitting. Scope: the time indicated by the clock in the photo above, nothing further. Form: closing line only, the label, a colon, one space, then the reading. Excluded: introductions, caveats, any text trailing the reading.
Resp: 12:02
